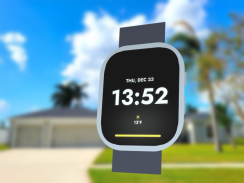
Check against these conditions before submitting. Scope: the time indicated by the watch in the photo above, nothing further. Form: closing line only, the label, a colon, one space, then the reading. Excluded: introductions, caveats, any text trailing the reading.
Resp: 13:52
